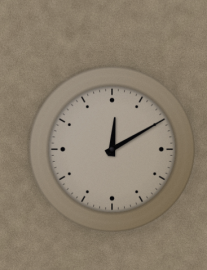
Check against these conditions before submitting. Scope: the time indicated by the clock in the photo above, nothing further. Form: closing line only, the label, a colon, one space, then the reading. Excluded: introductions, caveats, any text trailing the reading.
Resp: 12:10
